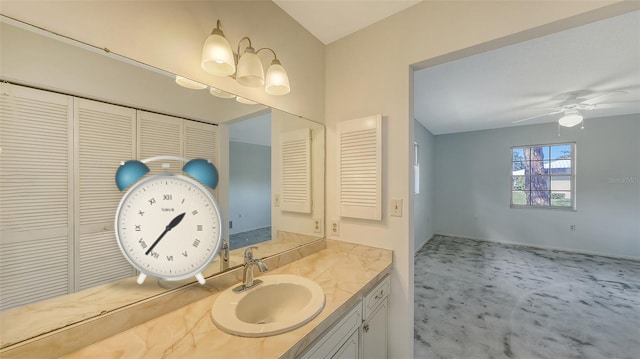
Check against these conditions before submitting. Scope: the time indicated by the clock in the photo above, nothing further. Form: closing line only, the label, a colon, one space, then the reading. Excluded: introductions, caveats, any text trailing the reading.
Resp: 1:37
